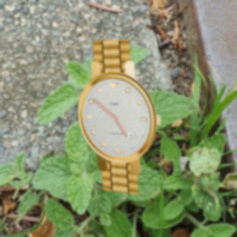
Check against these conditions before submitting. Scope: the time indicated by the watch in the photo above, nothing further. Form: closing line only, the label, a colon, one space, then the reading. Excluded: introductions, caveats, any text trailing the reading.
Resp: 4:51
